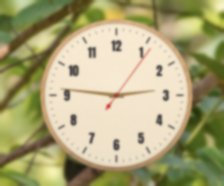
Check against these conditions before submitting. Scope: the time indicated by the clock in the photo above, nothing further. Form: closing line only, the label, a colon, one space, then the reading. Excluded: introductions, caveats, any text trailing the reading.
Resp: 2:46:06
